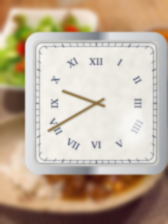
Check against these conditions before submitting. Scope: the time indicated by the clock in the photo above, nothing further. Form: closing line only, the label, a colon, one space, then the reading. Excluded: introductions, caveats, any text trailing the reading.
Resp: 9:40
